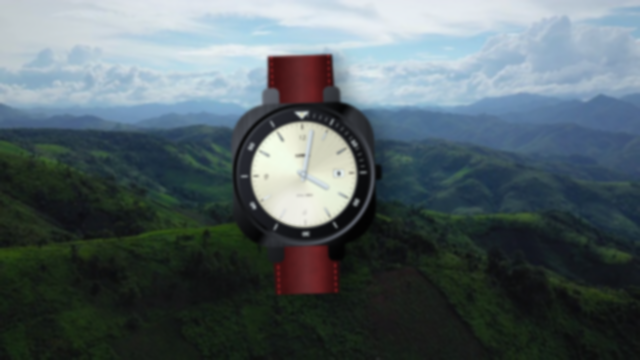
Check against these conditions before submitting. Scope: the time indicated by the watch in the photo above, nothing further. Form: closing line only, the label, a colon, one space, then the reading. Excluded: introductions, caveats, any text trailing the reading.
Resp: 4:02
